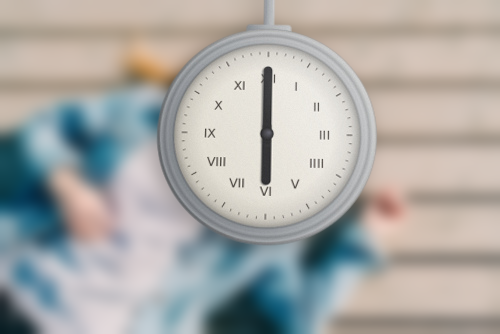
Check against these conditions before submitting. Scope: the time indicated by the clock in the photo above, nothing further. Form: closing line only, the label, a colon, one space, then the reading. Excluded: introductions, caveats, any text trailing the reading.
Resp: 6:00
